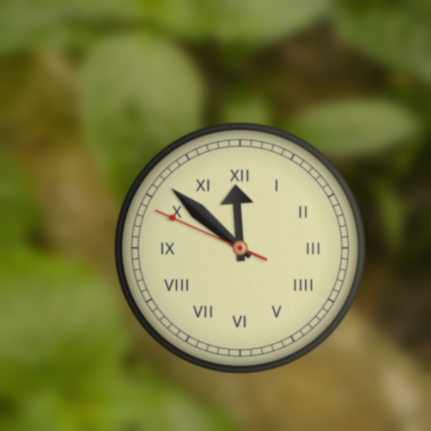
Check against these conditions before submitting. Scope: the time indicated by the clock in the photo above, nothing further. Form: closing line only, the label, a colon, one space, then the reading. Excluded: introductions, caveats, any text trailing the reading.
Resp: 11:51:49
